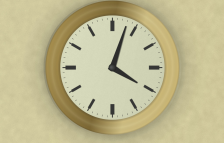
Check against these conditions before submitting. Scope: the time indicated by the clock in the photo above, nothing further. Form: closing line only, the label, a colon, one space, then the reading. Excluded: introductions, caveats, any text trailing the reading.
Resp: 4:03
